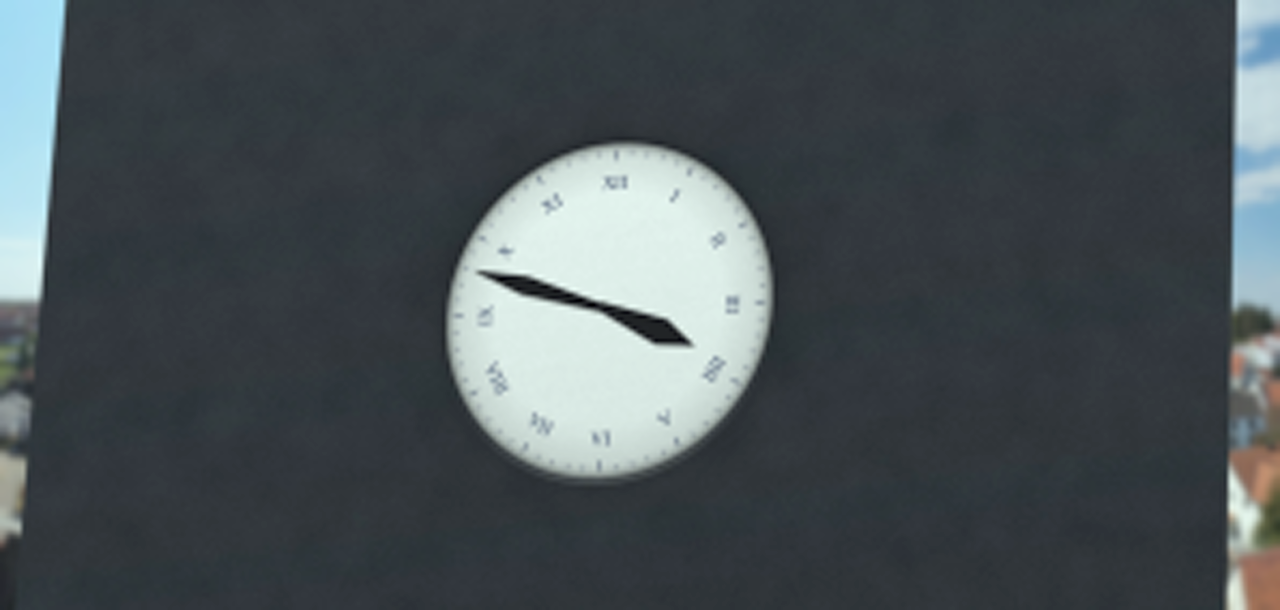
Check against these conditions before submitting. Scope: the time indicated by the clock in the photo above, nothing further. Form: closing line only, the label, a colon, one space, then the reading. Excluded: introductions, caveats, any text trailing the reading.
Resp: 3:48
